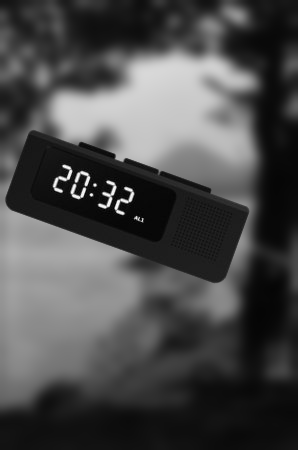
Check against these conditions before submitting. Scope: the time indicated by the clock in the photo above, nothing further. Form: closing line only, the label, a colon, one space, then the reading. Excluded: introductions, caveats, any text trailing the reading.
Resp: 20:32
